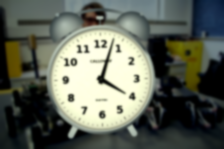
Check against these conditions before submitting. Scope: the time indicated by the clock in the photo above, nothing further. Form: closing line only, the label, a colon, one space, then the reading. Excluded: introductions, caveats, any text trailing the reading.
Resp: 4:03
